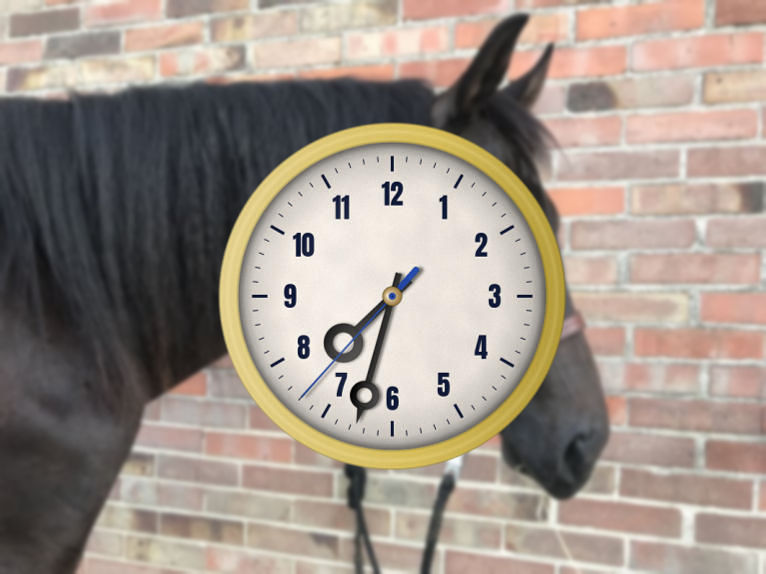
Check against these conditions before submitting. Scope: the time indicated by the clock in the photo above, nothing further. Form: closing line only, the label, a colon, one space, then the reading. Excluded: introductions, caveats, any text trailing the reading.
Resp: 7:32:37
